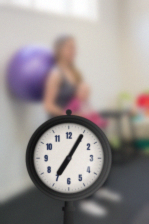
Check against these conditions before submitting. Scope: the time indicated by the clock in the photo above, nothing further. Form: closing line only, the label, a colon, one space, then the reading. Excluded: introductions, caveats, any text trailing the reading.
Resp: 7:05
